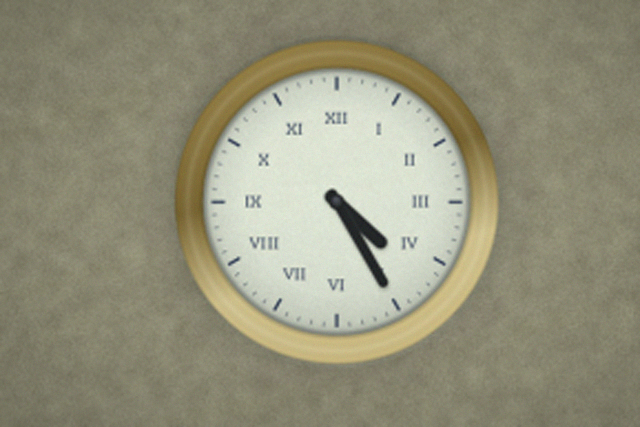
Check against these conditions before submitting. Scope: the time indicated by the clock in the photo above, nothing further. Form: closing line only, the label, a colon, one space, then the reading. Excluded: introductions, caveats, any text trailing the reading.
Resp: 4:25
